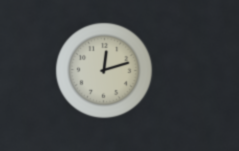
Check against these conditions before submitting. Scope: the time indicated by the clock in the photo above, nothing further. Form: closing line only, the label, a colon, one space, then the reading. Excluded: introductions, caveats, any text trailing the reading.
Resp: 12:12
